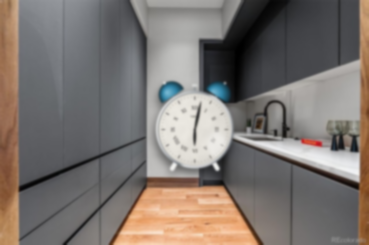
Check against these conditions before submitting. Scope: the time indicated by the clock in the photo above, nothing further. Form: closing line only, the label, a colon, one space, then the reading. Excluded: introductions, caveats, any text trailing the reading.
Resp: 6:02
